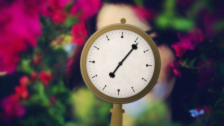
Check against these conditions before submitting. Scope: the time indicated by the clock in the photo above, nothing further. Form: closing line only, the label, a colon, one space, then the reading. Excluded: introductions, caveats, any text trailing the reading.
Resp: 7:06
